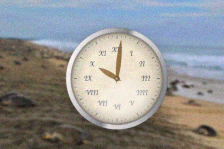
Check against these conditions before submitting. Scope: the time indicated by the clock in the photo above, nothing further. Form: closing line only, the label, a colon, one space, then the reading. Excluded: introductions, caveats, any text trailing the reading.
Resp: 10:01
